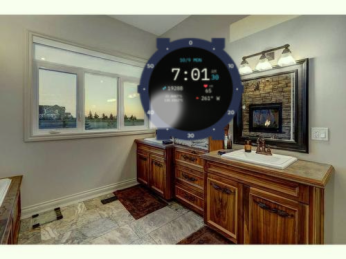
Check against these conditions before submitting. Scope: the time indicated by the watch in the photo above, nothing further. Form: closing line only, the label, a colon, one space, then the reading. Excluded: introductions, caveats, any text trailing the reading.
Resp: 7:01
